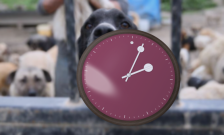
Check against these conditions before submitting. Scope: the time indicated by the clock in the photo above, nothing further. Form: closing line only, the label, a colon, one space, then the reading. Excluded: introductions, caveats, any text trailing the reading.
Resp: 2:03
